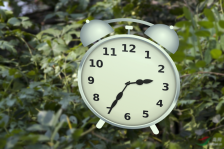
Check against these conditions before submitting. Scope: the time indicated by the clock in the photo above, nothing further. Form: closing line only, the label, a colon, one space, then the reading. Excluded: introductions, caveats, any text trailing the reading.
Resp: 2:35
